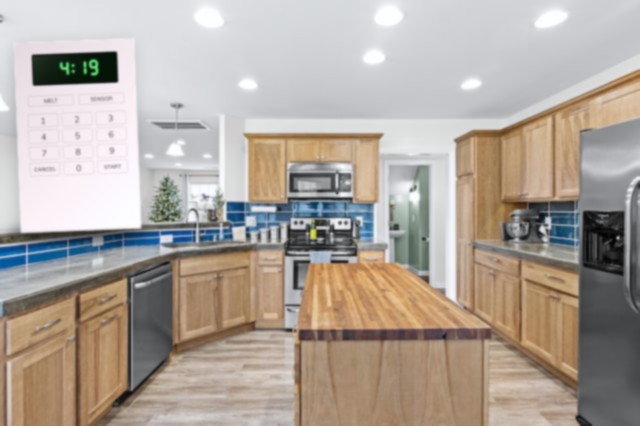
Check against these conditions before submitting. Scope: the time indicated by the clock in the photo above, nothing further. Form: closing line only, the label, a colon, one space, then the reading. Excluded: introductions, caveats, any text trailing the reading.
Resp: 4:19
